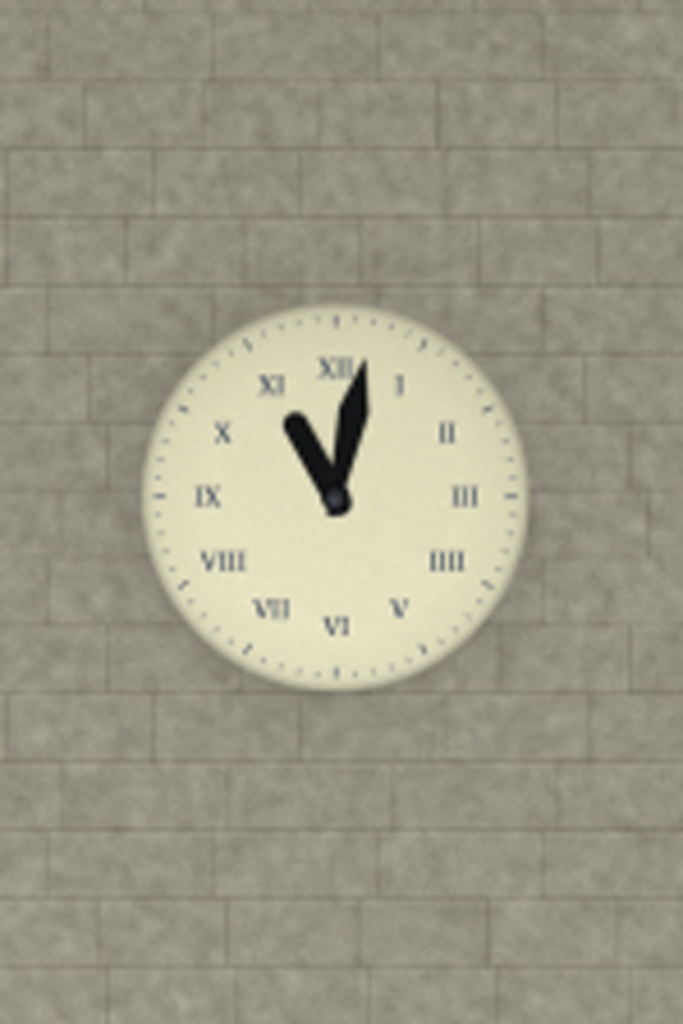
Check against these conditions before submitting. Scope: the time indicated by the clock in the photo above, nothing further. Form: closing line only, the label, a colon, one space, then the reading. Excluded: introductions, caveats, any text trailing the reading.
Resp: 11:02
